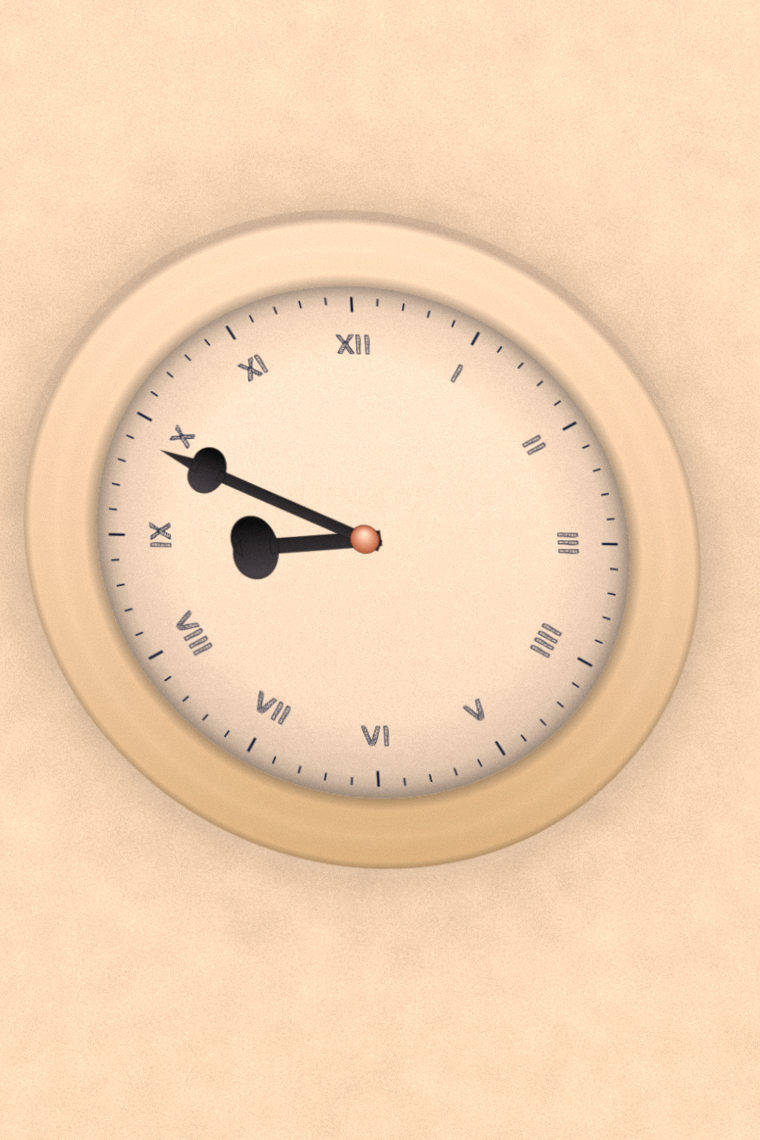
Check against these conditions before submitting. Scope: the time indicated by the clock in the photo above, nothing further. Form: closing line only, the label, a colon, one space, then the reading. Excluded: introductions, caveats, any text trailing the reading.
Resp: 8:49
